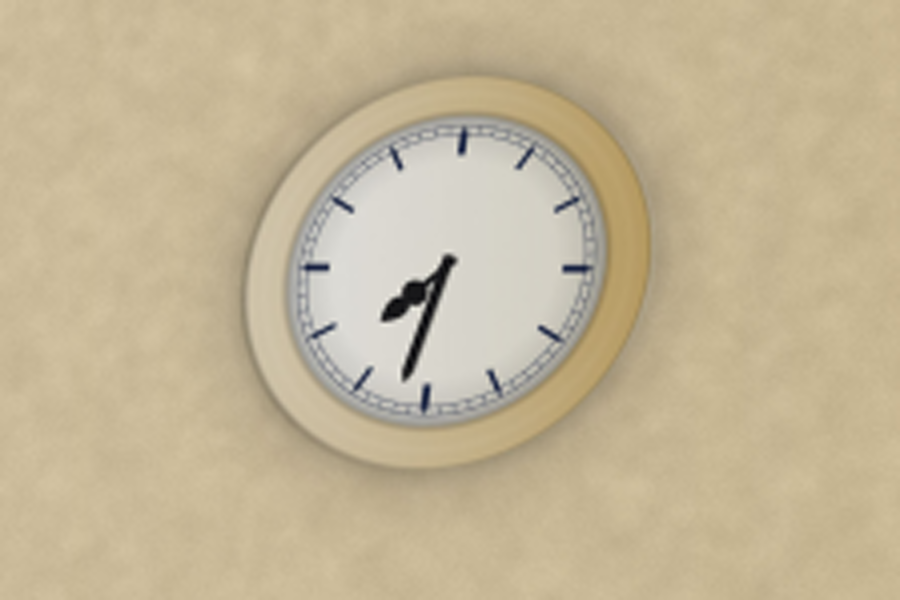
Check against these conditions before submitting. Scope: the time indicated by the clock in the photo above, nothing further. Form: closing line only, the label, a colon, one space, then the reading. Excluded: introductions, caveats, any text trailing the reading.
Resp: 7:32
